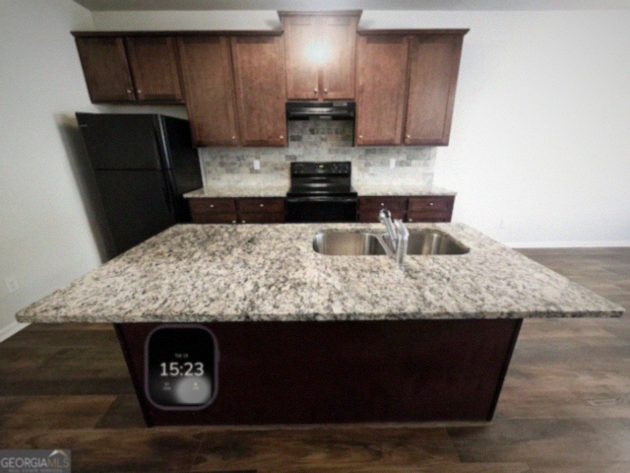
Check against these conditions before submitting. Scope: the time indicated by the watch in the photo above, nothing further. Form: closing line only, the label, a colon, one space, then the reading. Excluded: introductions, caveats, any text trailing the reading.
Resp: 15:23
